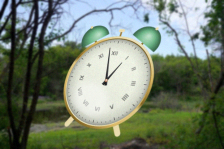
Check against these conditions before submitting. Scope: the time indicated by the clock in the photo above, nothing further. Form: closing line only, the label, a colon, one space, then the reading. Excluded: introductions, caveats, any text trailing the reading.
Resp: 12:58
